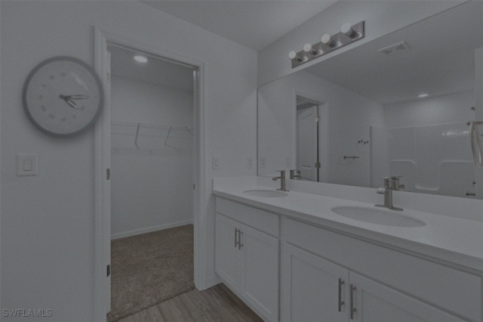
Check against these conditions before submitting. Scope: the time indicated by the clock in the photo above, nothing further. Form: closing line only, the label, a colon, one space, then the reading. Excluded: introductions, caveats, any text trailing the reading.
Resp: 4:15
